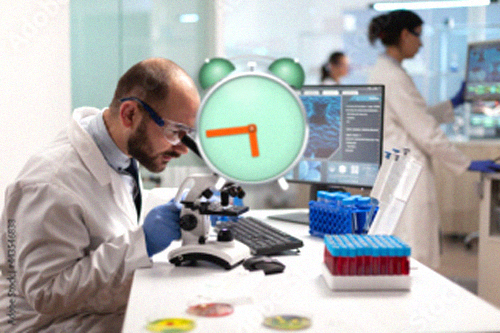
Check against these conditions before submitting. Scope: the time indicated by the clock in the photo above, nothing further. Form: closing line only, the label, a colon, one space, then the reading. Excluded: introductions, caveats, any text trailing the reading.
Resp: 5:44
